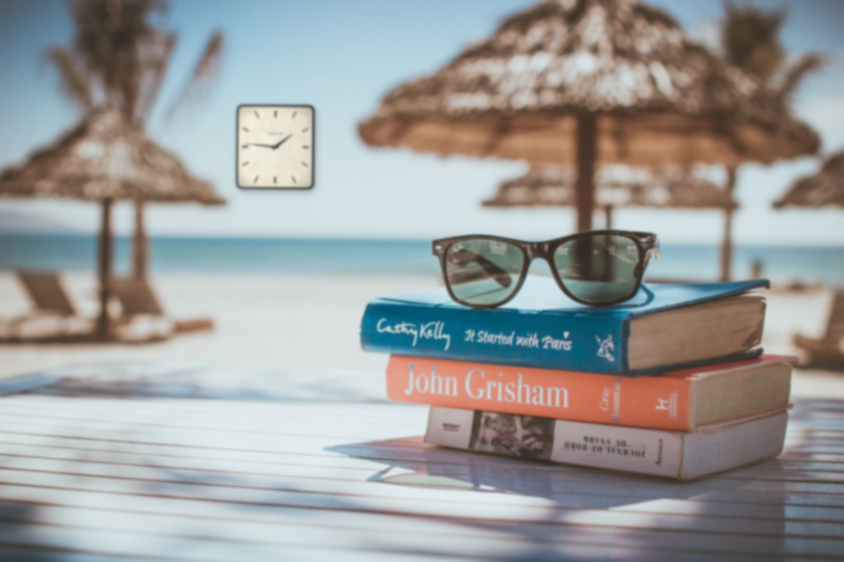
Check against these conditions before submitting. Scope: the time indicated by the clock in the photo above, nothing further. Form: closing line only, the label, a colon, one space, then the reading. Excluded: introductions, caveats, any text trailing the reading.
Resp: 1:46
